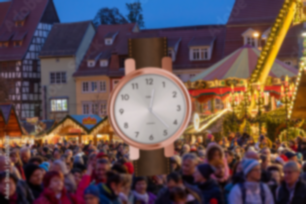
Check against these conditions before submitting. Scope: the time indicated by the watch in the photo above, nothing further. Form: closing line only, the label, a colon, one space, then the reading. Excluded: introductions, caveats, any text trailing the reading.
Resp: 12:23
